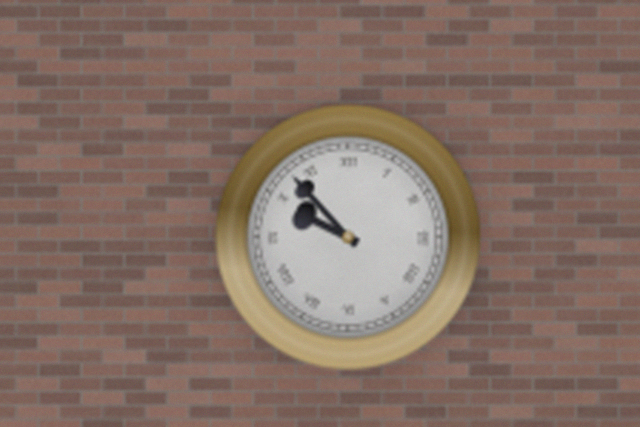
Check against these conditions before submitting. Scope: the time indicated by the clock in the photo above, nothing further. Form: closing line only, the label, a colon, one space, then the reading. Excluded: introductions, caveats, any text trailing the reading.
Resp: 9:53
